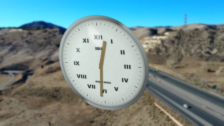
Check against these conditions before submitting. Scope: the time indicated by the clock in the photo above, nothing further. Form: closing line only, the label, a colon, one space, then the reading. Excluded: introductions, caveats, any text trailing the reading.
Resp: 12:31
